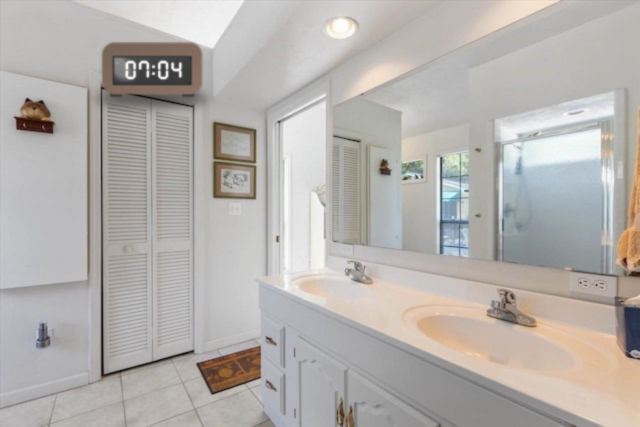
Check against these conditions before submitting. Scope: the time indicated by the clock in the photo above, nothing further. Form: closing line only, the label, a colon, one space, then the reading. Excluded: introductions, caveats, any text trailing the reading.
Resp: 7:04
